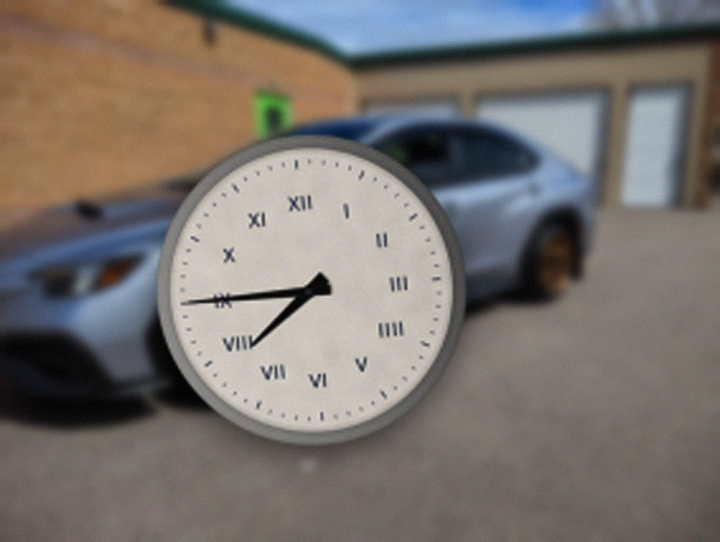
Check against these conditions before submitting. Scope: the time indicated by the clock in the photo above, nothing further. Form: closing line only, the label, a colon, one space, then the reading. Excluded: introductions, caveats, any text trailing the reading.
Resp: 7:45
